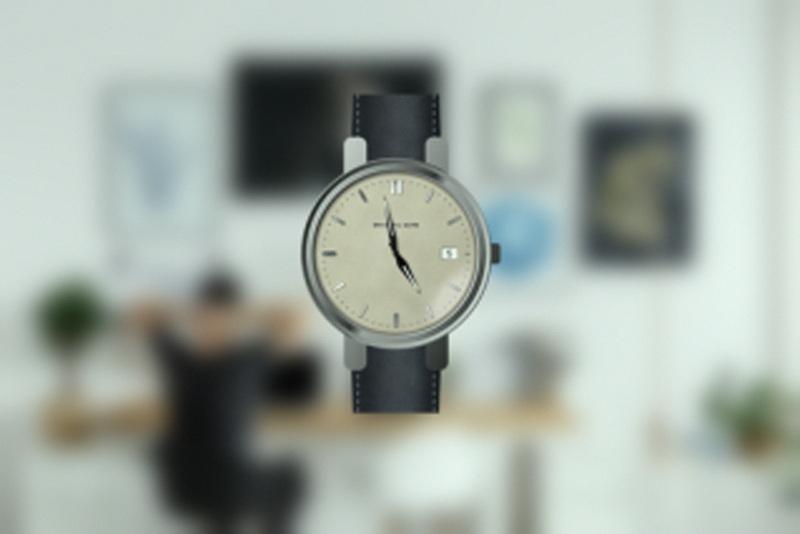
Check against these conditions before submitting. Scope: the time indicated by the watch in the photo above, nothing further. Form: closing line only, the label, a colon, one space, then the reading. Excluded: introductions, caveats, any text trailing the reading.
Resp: 4:58
